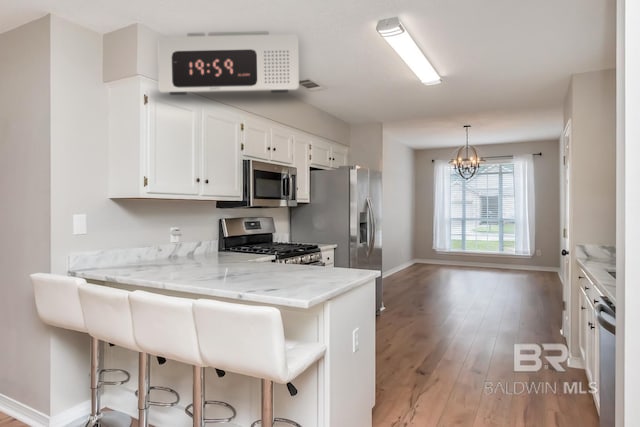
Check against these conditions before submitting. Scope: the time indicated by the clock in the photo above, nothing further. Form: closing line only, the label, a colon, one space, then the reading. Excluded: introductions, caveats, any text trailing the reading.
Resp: 19:59
